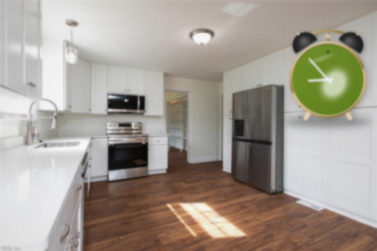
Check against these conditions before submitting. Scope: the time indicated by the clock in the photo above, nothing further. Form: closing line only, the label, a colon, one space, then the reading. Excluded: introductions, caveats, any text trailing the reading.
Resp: 8:53
